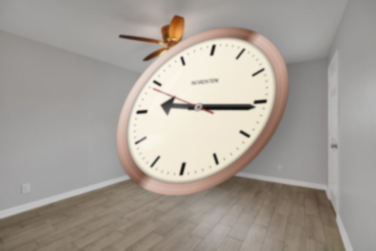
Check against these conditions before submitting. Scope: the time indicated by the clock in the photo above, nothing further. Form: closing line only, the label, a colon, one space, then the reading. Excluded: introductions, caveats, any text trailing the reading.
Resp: 9:15:49
